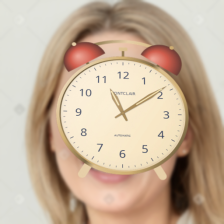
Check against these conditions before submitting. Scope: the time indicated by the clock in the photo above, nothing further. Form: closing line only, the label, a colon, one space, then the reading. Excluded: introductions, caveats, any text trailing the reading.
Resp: 11:09
